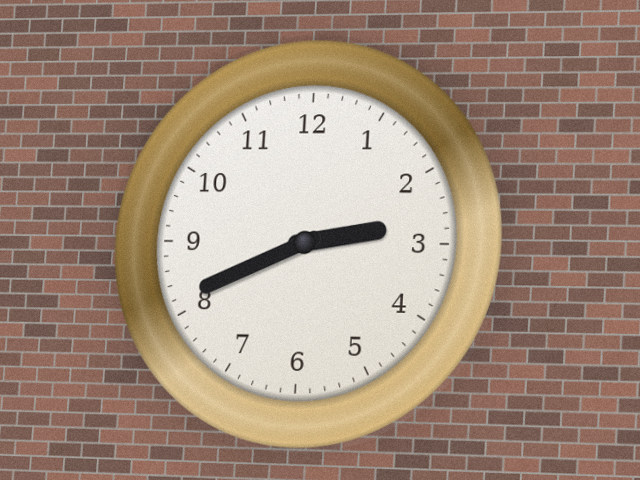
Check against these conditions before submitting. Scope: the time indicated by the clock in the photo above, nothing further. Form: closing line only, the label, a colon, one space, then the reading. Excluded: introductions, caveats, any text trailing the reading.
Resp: 2:41
